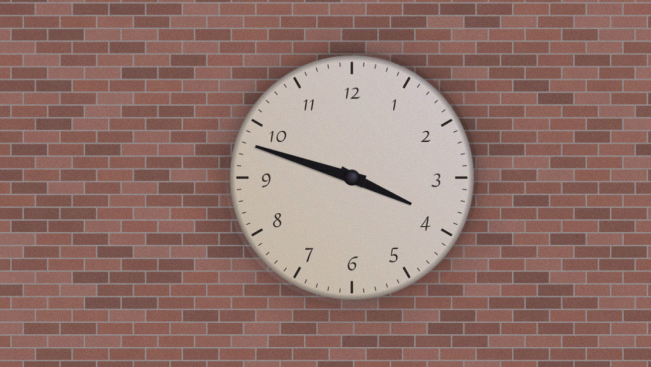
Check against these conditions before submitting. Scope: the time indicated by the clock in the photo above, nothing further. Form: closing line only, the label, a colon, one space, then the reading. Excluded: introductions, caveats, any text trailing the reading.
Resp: 3:48
